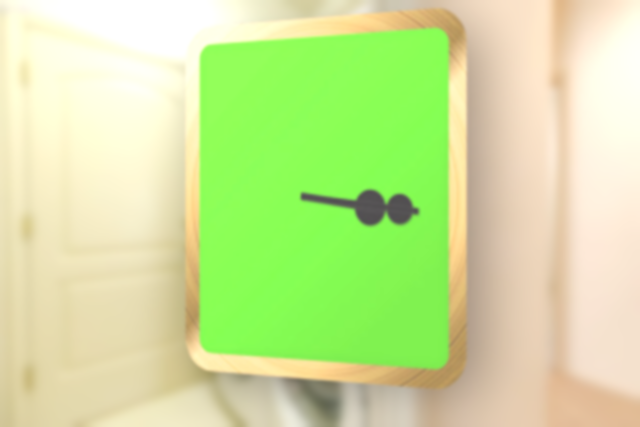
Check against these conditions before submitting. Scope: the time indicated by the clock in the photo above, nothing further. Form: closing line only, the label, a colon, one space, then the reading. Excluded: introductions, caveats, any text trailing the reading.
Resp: 3:16
